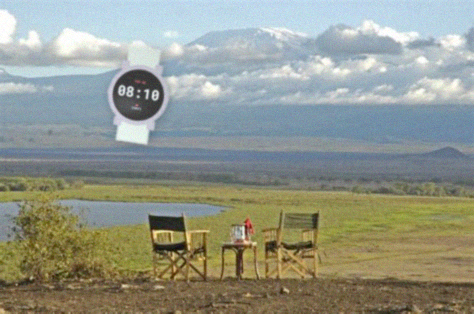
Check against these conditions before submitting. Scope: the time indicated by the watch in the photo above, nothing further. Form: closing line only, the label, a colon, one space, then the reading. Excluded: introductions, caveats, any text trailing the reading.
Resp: 8:10
